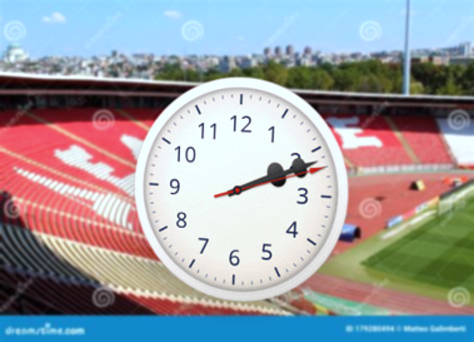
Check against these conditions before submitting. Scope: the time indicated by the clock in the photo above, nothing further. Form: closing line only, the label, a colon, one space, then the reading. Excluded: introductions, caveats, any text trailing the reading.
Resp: 2:11:12
